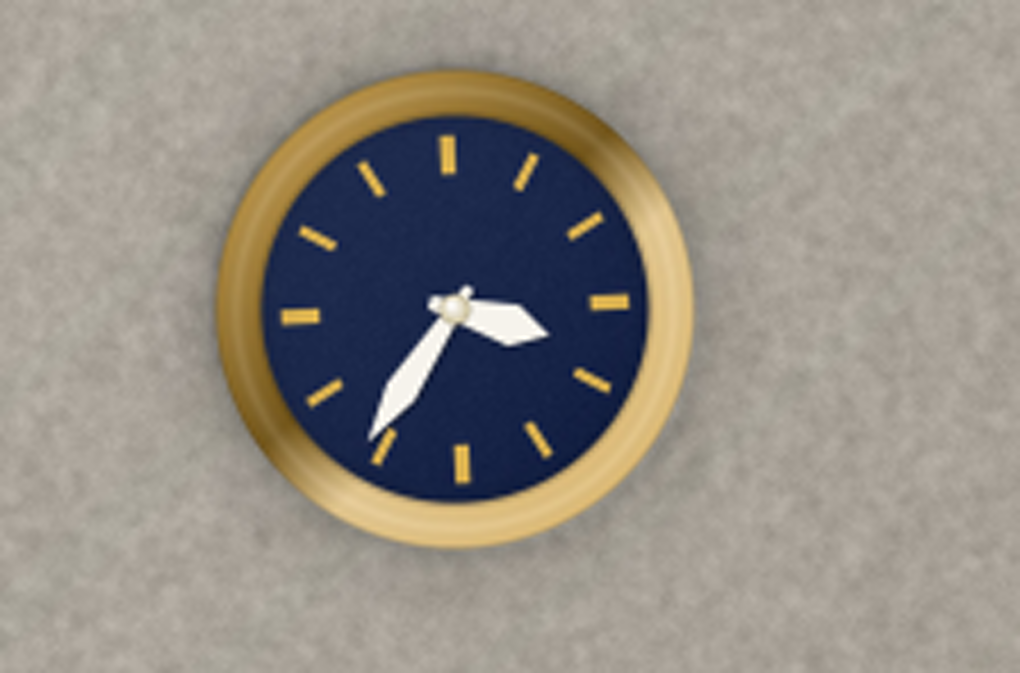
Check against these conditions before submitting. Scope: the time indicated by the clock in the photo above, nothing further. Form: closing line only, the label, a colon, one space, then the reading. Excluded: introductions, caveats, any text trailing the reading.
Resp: 3:36
